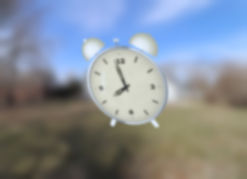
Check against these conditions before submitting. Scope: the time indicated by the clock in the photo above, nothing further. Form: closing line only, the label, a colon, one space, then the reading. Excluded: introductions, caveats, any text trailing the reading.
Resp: 7:58
